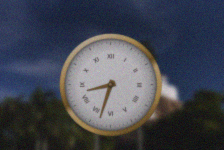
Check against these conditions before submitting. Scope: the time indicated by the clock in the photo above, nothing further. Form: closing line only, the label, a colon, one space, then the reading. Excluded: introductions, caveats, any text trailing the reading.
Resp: 8:33
